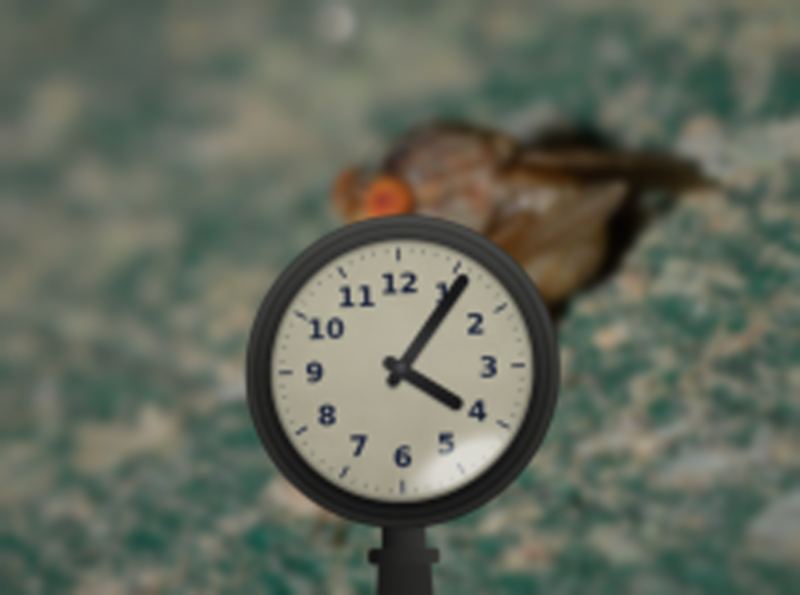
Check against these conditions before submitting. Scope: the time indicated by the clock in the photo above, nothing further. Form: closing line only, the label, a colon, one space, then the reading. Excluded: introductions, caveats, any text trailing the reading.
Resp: 4:06
